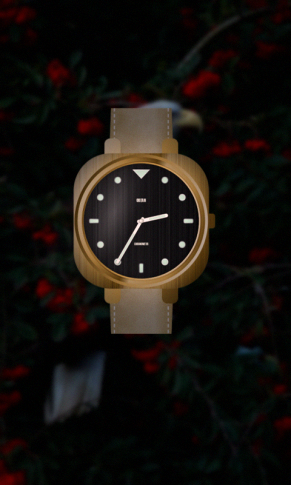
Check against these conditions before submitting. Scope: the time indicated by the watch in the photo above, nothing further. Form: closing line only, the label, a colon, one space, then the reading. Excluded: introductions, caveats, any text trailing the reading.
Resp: 2:35
